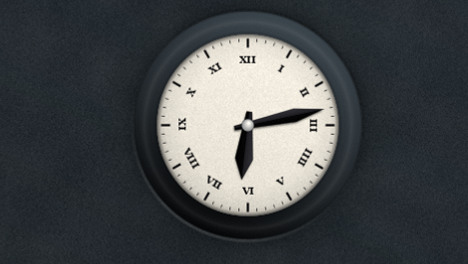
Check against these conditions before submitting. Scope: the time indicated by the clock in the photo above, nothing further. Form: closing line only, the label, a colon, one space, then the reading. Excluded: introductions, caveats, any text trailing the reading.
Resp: 6:13
